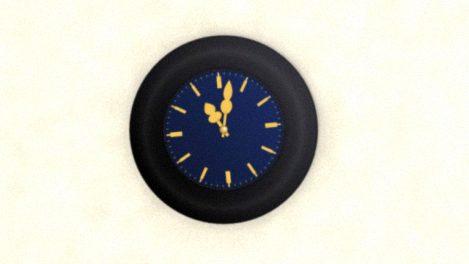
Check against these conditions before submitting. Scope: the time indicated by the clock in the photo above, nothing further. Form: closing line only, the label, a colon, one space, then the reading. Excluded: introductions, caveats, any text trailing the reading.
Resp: 11:02
